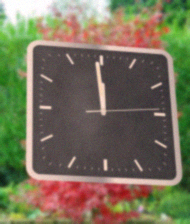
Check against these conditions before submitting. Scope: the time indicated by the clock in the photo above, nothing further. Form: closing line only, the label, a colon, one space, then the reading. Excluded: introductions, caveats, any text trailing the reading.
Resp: 11:59:14
